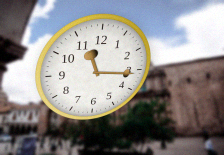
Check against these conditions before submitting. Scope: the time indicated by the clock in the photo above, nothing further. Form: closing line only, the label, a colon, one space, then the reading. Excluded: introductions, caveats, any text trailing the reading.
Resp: 11:16
